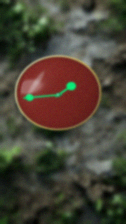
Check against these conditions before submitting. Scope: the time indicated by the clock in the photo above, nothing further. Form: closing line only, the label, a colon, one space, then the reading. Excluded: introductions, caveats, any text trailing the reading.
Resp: 1:44
